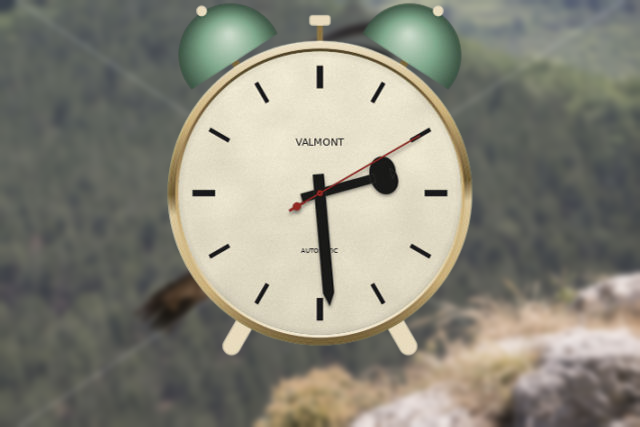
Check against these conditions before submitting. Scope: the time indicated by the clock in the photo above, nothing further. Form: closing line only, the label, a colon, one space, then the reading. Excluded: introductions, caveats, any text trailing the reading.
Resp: 2:29:10
